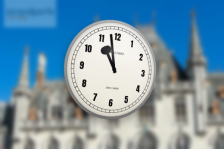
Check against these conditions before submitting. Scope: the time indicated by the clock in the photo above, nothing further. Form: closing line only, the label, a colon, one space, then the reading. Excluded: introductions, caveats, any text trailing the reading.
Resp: 10:58
